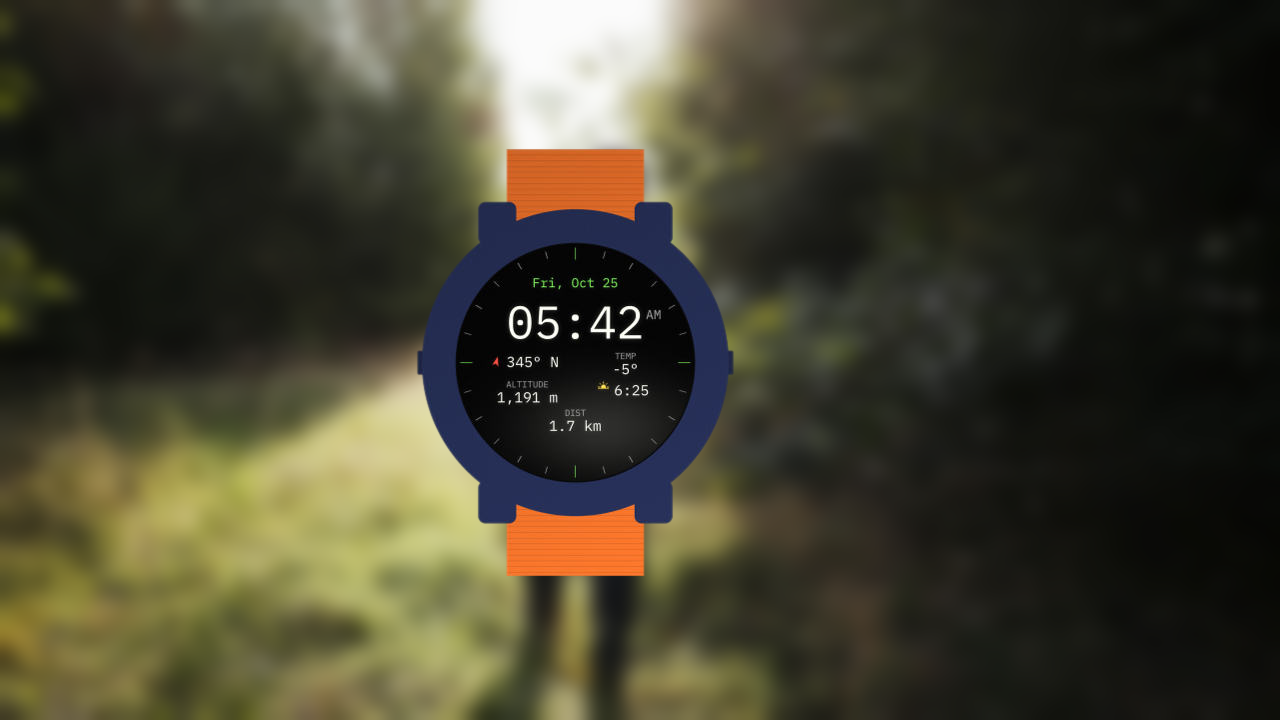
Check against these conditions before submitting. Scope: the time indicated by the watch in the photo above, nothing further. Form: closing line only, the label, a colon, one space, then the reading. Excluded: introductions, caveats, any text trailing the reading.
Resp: 5:42
